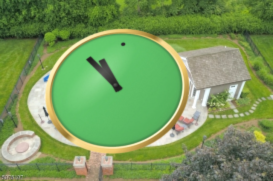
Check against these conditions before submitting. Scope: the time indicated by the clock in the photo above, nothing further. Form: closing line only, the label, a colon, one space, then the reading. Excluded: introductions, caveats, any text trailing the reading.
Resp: 10:52
